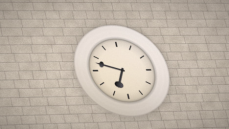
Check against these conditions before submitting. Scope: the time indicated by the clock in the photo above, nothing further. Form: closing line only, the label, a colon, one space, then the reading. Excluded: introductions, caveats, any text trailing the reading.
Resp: 6:48
